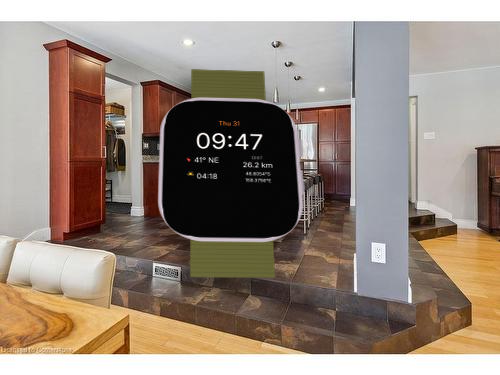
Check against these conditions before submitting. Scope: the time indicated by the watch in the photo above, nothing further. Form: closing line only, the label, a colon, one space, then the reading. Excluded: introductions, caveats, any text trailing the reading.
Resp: 9:47
